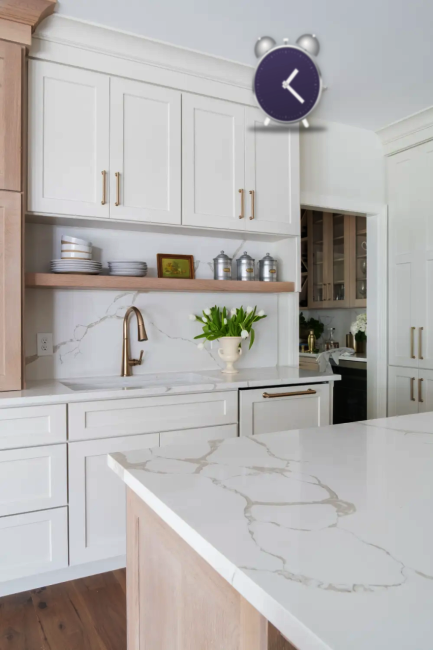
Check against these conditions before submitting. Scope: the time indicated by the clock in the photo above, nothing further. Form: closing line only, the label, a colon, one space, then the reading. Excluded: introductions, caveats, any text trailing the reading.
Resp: 1:22
